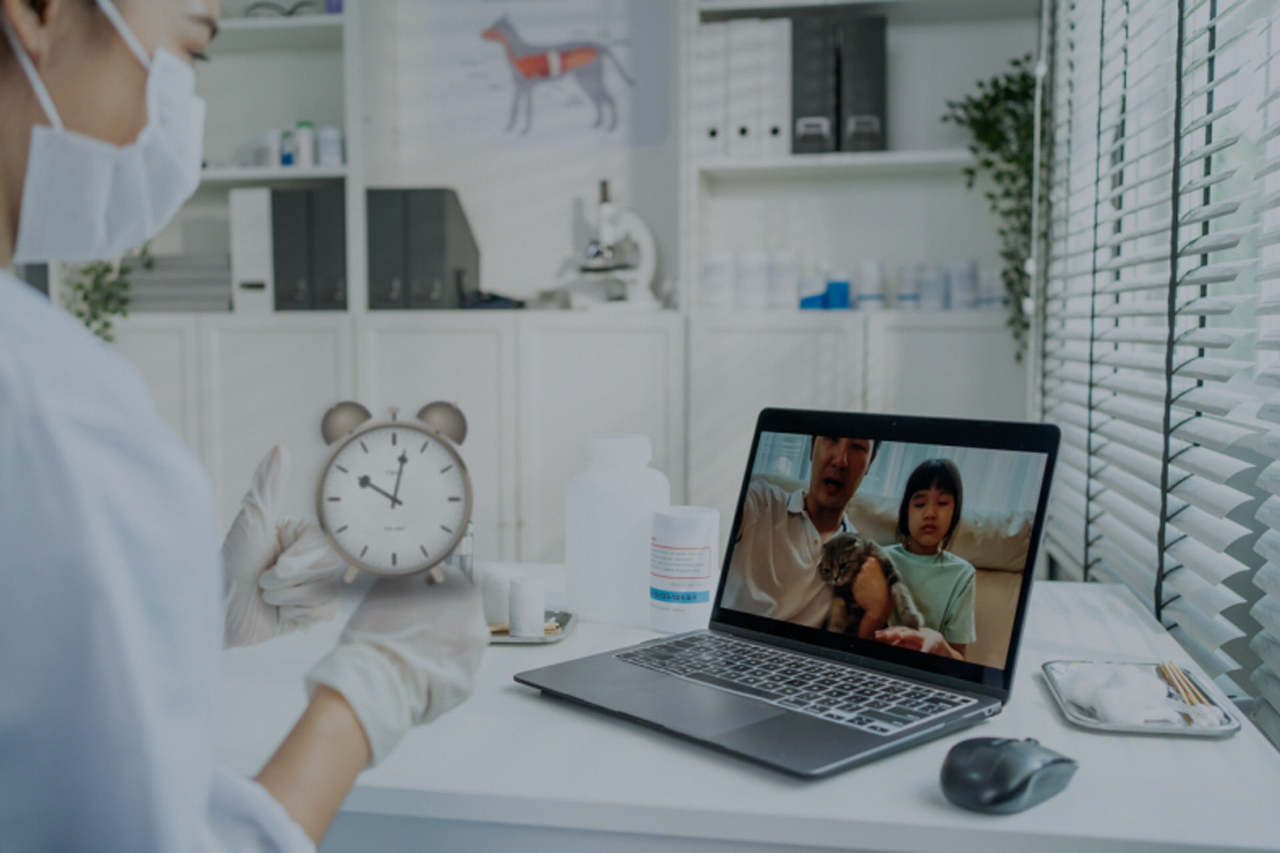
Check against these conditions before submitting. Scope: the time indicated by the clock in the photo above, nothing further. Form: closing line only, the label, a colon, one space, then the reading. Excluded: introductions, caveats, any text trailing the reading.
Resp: 10:02
